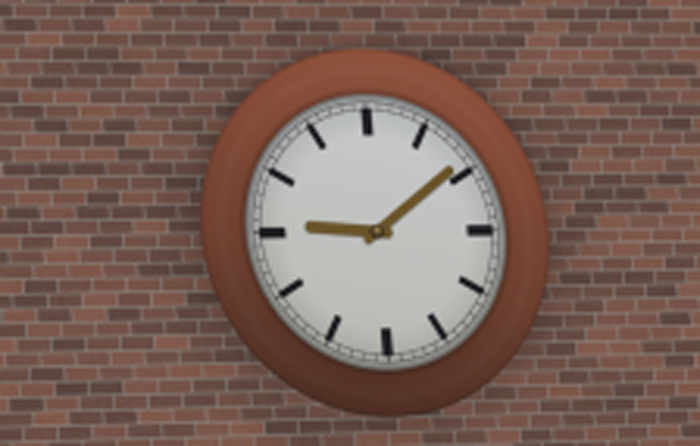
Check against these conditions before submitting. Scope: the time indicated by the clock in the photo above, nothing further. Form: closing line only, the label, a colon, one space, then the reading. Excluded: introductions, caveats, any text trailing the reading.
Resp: 9:09
